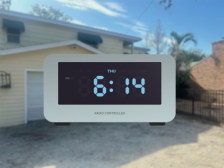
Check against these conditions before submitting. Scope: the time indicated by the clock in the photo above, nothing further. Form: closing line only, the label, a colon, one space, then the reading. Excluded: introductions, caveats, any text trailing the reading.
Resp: 6:14
